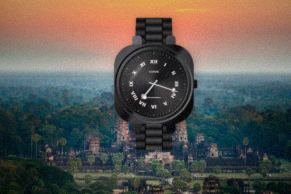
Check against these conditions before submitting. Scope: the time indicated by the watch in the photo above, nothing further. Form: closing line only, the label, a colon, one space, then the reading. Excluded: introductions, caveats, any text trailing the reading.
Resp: 7:18
